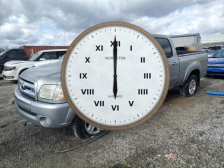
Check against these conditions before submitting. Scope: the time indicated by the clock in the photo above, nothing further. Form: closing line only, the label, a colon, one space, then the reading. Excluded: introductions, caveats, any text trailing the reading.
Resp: 6:00
